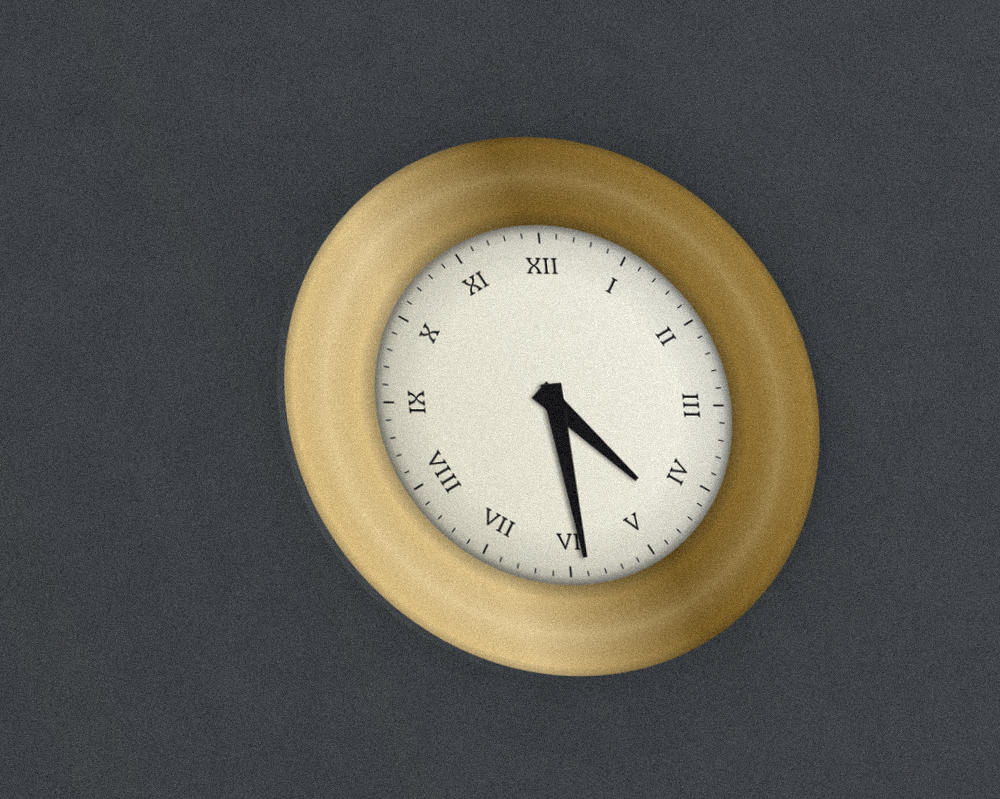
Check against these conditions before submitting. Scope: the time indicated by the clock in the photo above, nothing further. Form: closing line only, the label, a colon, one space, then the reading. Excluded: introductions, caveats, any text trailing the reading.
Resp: 4:29
